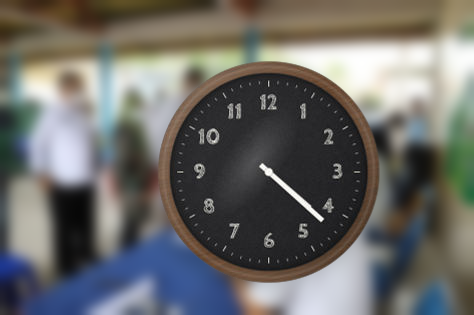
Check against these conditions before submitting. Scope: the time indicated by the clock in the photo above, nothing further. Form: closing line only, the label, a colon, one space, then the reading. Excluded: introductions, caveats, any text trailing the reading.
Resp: 4:22
